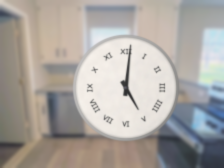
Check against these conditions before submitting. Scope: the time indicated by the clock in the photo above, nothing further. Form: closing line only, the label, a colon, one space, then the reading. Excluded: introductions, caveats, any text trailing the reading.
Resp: 5:01
